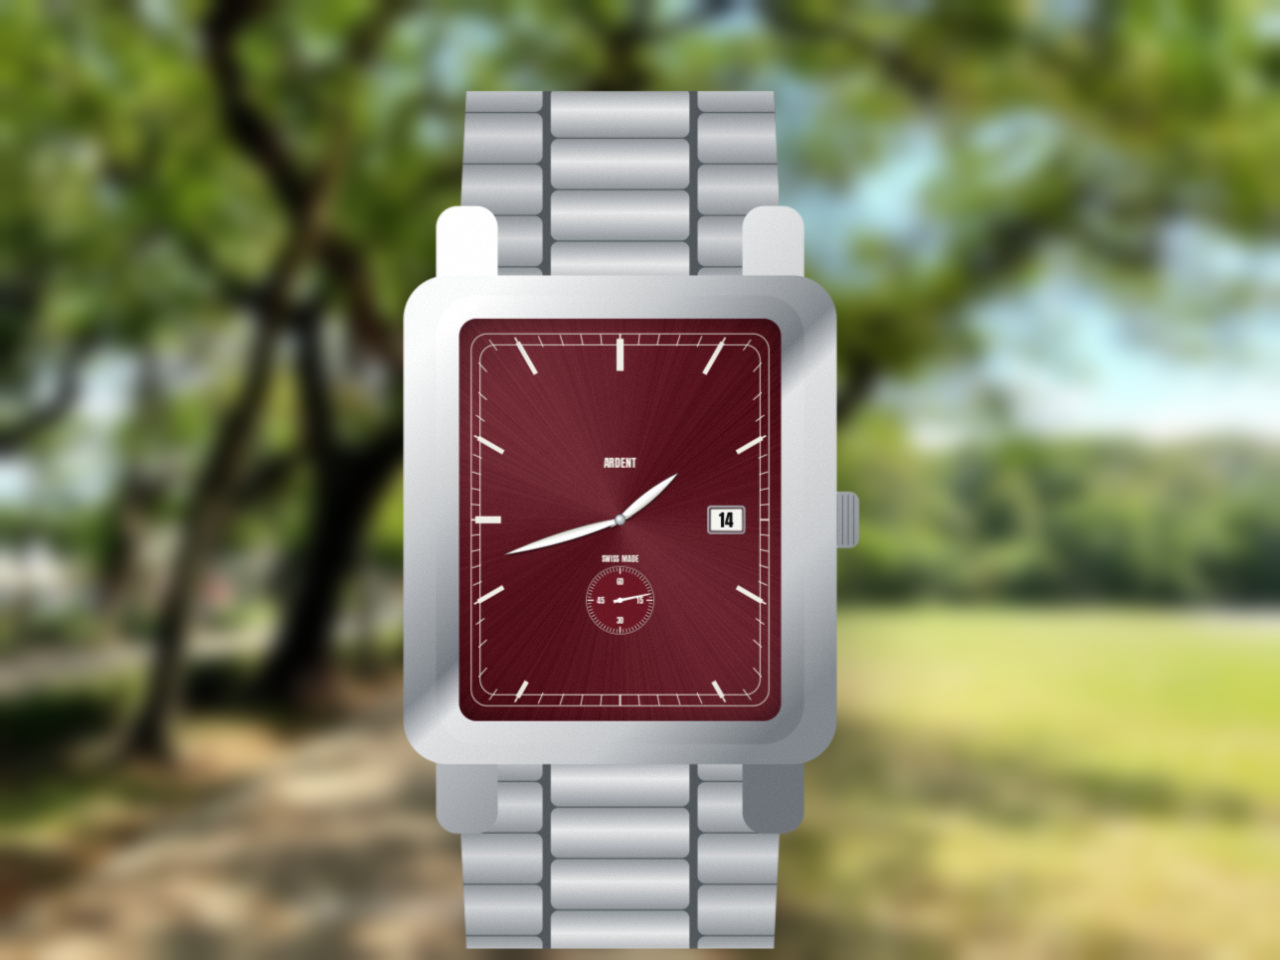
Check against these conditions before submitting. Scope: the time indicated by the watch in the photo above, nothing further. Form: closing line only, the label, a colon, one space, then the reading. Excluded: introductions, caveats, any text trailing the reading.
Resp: 1:42:13
